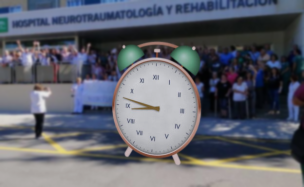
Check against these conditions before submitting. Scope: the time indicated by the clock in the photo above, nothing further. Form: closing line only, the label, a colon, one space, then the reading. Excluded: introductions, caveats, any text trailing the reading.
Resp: 8:47
